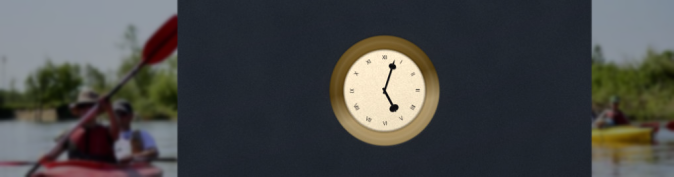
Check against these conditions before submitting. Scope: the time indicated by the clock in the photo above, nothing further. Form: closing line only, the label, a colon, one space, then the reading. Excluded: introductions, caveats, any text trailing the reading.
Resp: 5:03
